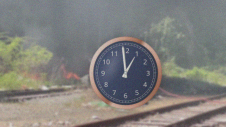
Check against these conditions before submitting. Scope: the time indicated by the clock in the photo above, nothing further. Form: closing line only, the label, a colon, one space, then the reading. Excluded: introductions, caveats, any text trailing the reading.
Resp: 12:59
